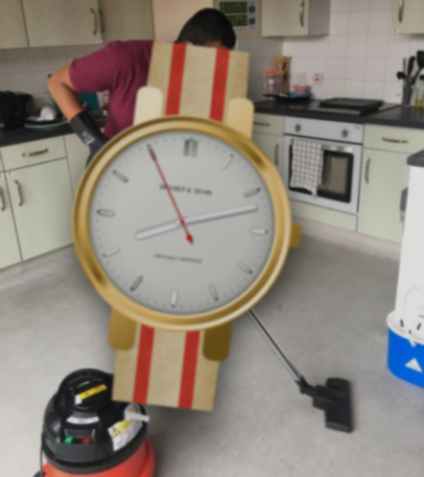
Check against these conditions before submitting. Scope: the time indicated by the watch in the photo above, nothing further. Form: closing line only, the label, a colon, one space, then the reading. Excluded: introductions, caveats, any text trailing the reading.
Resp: 8:11:55
